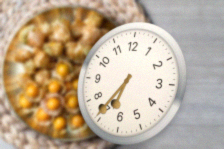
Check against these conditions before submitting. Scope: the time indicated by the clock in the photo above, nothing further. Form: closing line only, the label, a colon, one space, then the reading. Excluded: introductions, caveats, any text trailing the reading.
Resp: 6:36
